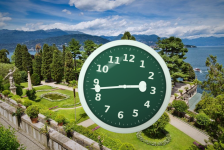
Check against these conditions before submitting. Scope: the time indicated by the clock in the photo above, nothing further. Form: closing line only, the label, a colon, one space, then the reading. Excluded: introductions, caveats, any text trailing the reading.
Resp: 2:43
